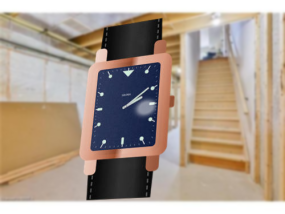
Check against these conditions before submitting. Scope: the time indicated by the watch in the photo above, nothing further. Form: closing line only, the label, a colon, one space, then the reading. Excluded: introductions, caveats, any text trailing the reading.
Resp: 2:09
